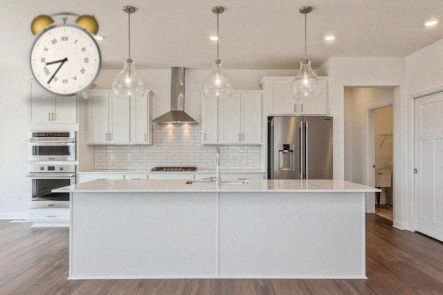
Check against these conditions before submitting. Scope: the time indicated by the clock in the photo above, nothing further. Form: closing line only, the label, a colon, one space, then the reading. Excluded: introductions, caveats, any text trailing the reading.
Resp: 8:36
